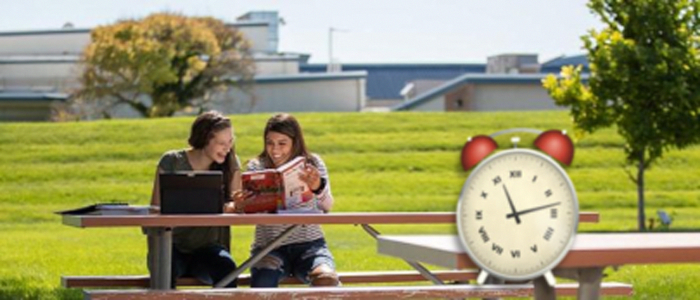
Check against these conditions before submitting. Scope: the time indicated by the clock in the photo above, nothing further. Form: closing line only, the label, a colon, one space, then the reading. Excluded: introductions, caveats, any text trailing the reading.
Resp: 11:13
